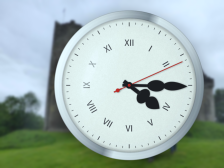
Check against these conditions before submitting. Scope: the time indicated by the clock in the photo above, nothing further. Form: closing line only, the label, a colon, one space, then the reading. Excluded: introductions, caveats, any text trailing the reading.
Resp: 4:15:11
